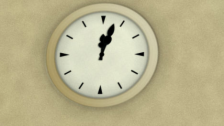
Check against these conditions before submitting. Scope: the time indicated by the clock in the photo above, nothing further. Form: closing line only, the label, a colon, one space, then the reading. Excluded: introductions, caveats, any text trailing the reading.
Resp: 12:03
